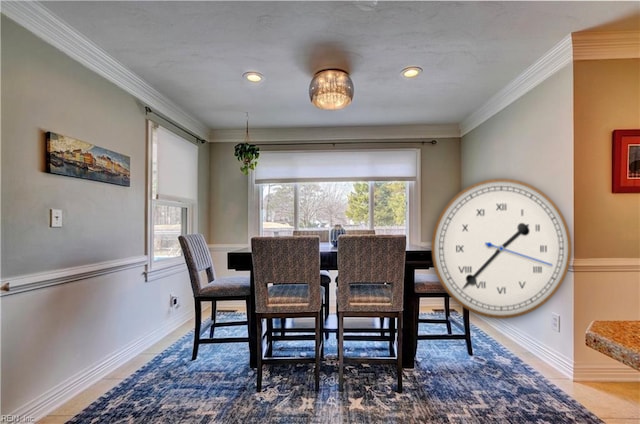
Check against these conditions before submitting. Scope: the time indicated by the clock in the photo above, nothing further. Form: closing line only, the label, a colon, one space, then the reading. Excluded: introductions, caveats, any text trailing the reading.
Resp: 1:37:18
